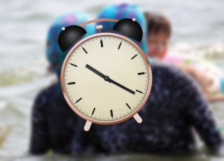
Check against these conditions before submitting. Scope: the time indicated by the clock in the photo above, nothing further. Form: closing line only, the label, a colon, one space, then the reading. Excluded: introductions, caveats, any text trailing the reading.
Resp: 10:21
